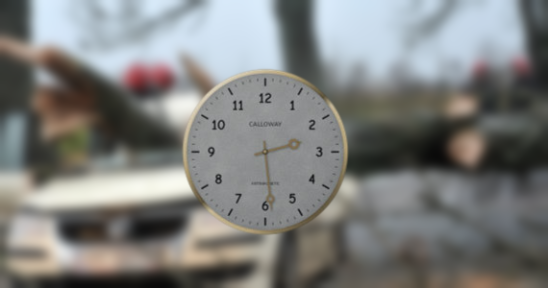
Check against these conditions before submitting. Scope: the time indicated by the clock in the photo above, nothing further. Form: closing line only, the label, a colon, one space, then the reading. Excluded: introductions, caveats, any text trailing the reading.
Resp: 2:29
